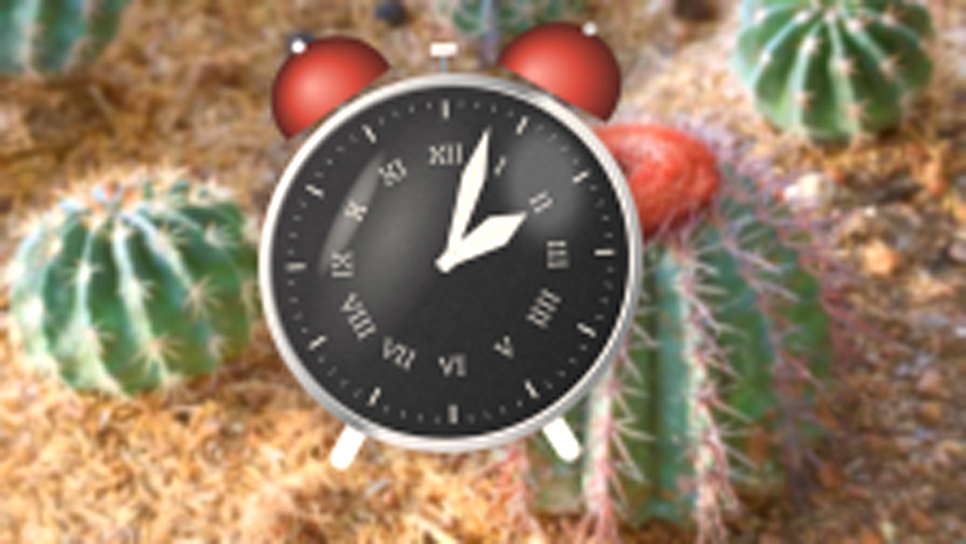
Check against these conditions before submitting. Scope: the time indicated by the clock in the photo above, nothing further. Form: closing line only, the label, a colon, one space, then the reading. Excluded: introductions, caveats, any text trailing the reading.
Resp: 2:03
